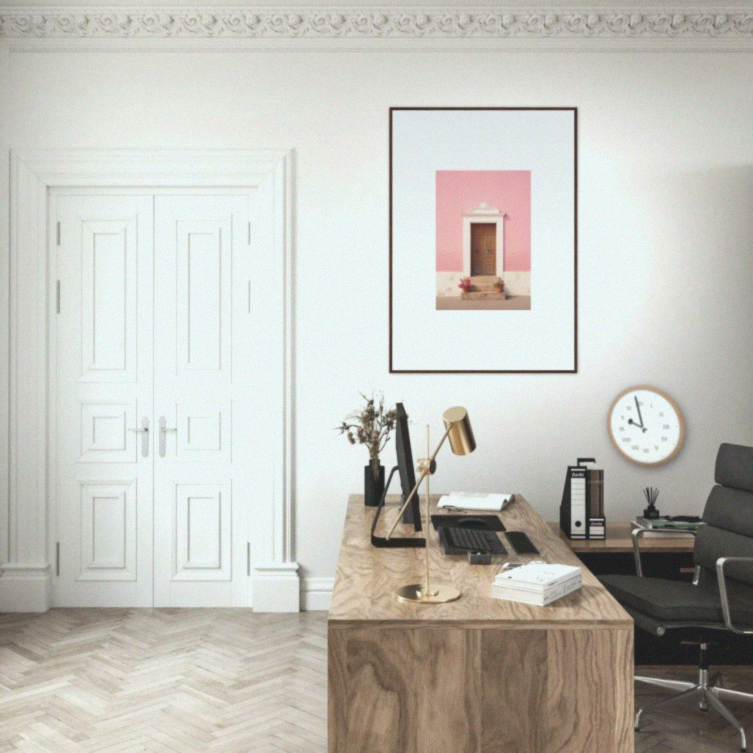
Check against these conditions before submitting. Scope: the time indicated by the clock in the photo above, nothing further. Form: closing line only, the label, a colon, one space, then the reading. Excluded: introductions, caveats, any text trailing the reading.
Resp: 9:59
